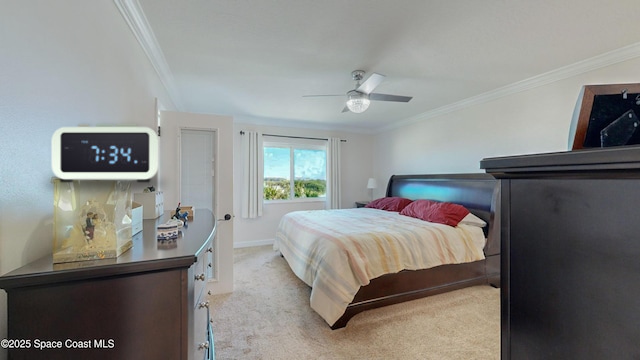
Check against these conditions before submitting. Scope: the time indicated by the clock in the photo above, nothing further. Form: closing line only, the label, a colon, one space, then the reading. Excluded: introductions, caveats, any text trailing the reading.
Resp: 7:34
